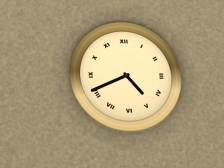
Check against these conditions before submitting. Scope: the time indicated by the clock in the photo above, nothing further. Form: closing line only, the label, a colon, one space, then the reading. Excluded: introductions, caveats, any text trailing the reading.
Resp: 4:41
